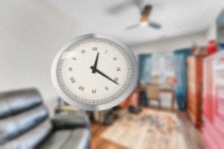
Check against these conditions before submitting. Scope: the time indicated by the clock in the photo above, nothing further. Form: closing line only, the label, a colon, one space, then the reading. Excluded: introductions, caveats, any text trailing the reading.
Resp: 12:21
